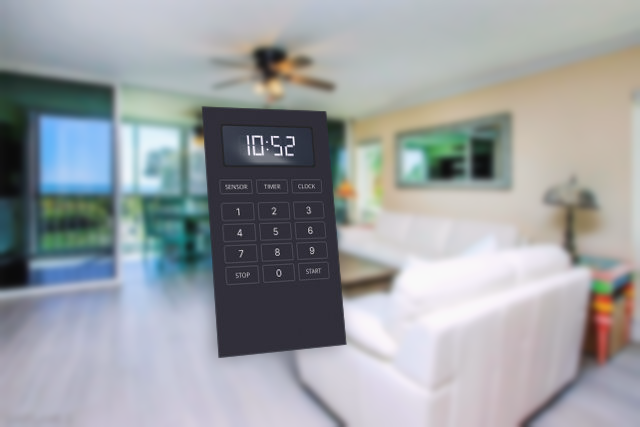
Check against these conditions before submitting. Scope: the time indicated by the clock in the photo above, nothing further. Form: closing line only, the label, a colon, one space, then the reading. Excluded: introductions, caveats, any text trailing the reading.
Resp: 10:52
